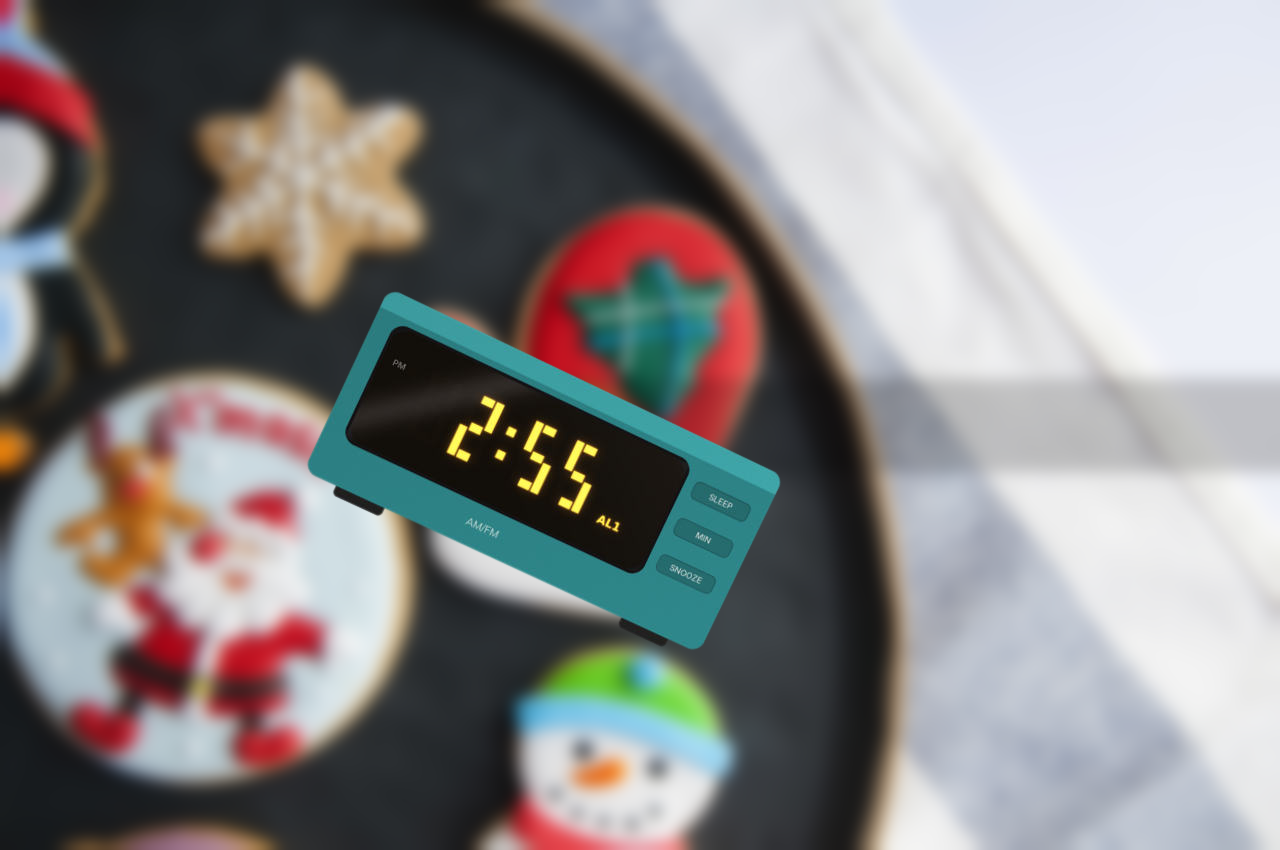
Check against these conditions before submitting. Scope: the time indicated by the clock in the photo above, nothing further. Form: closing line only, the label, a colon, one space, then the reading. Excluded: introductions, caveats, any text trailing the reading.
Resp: 2:55
